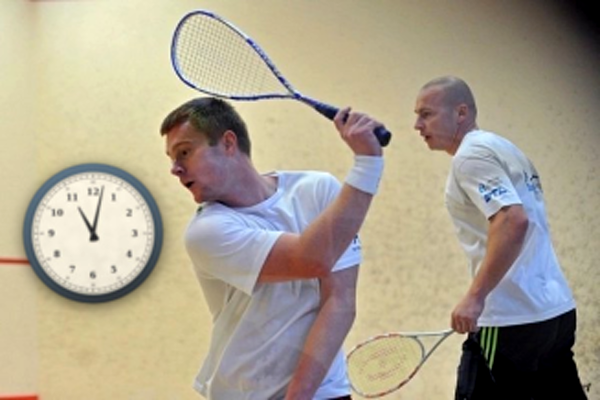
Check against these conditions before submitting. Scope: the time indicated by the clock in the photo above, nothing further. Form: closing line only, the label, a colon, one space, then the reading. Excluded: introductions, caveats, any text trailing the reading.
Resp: 11:02
